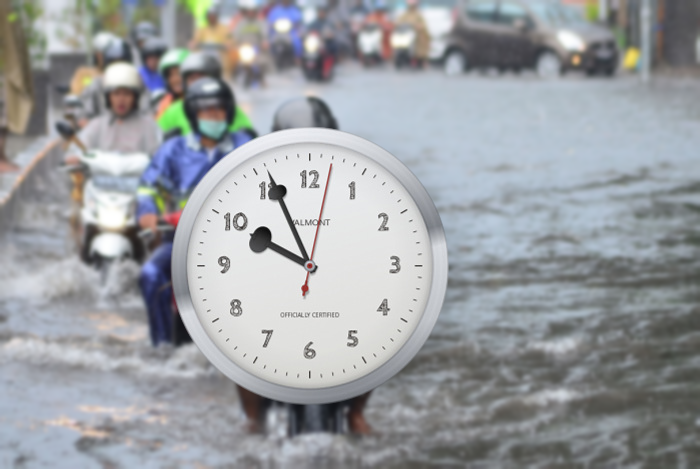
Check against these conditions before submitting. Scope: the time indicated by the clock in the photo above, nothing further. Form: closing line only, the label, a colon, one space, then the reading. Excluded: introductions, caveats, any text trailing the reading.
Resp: 9:56:02
